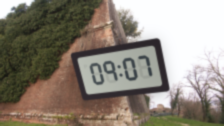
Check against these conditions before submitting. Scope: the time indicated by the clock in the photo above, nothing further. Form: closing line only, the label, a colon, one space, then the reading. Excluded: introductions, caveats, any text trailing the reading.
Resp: 9:07
